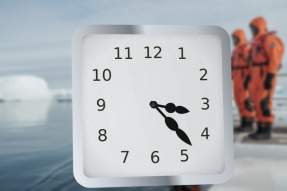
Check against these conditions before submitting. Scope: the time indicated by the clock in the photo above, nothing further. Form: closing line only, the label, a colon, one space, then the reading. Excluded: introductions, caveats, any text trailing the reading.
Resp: 3:23
